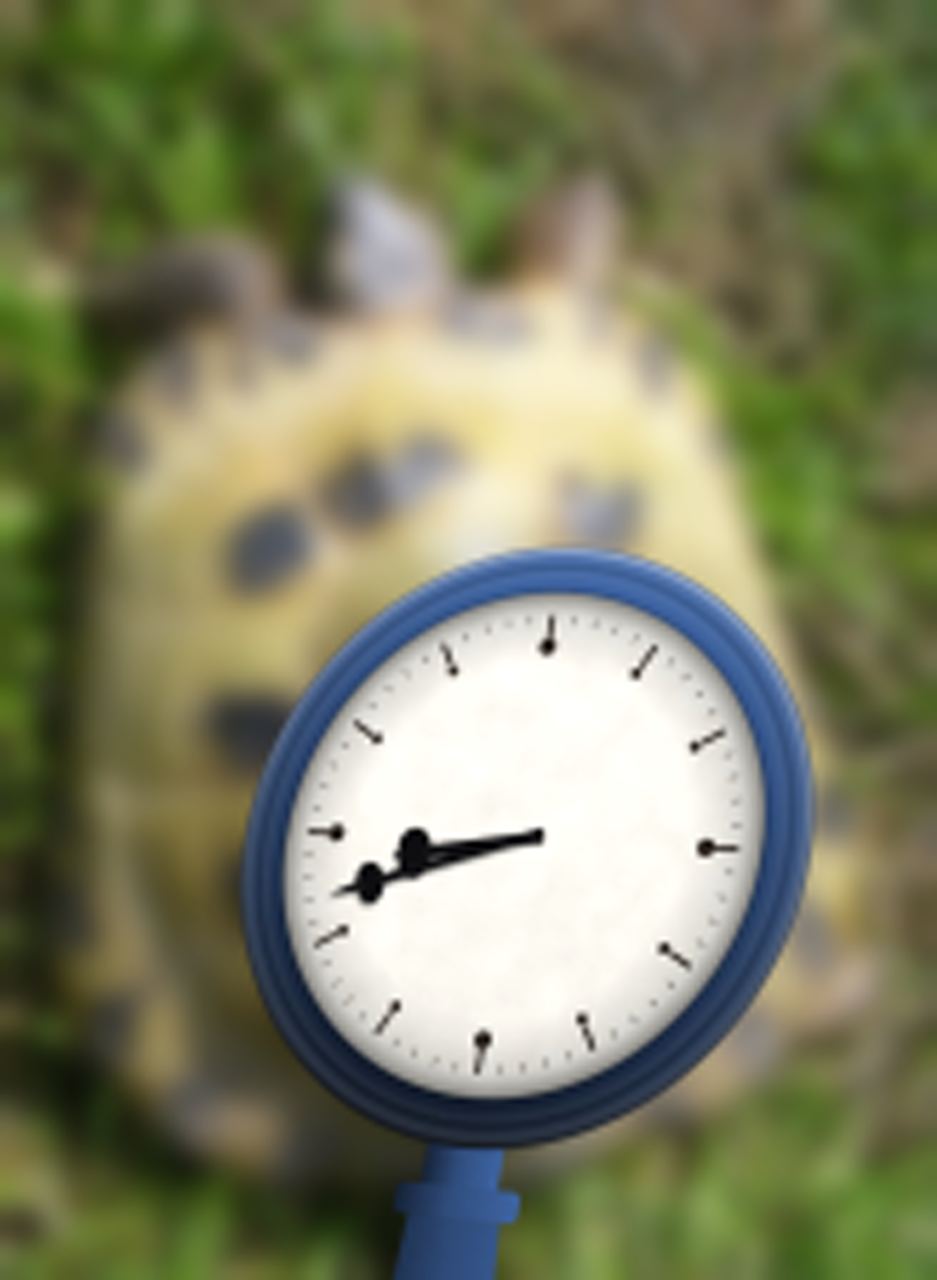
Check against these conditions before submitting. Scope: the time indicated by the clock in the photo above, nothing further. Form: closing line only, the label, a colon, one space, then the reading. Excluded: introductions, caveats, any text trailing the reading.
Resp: 8:42
